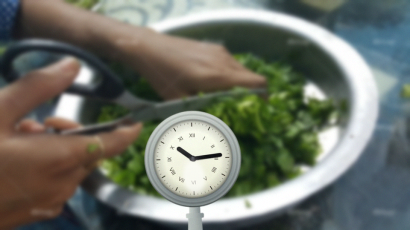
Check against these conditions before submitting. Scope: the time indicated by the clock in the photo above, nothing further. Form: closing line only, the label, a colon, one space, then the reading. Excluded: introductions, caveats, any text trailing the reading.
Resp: 10:14
